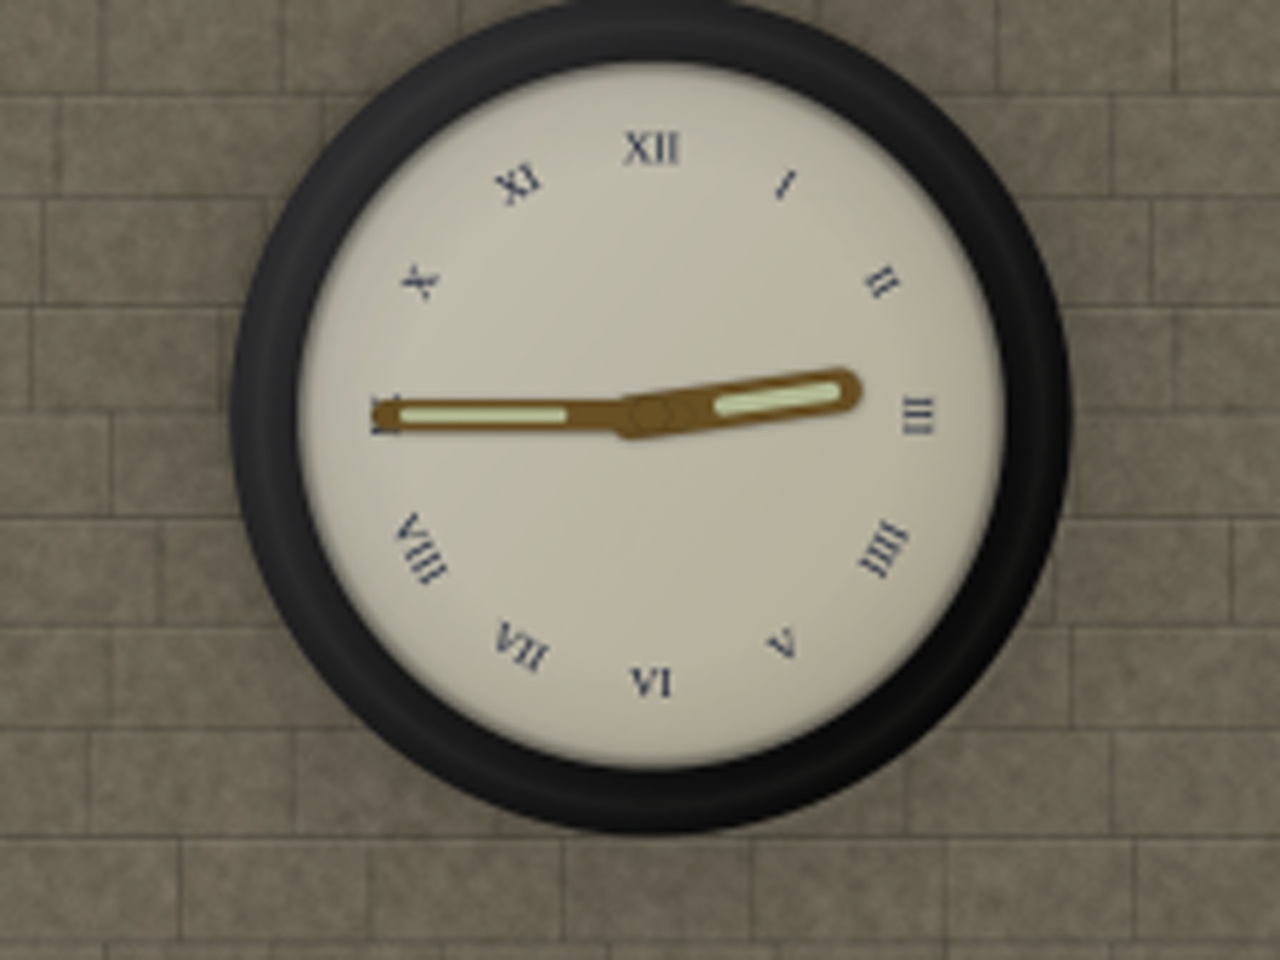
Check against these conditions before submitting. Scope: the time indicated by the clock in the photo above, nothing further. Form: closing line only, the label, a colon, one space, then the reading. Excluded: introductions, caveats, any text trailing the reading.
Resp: 2:45
